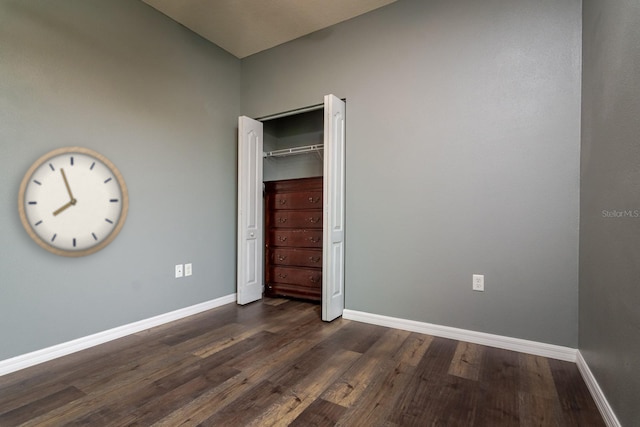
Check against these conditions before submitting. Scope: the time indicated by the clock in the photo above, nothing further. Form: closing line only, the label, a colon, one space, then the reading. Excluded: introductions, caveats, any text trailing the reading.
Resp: 7:57
